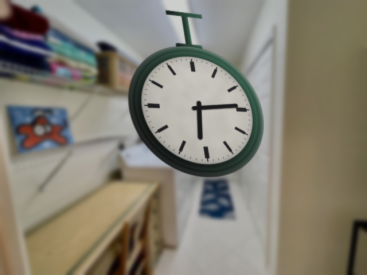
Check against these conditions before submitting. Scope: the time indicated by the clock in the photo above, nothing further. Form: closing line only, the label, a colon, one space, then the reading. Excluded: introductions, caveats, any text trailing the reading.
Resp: 6:14
